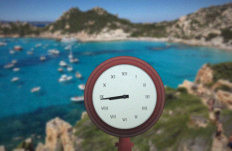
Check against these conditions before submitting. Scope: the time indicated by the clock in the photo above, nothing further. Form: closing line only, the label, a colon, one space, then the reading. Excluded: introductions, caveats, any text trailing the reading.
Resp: 8:44
